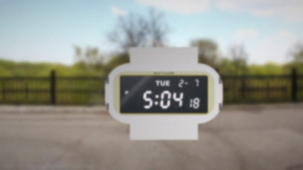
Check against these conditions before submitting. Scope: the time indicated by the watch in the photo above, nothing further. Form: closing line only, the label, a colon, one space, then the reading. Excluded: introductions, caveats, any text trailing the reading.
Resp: 5:04:18
